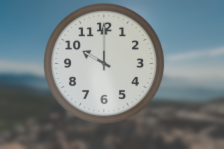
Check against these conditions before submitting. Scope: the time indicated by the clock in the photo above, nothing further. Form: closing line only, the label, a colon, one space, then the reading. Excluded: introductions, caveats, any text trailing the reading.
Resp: 10:00
